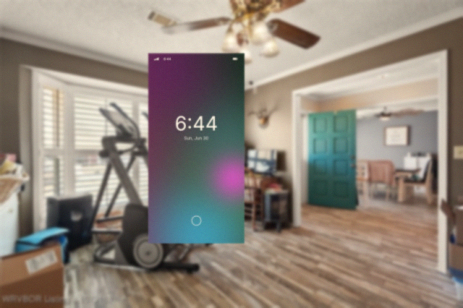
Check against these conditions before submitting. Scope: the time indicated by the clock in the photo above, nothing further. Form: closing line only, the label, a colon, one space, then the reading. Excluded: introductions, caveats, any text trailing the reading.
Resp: 6:44
